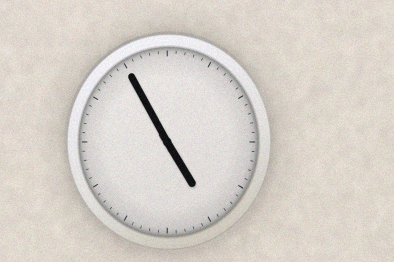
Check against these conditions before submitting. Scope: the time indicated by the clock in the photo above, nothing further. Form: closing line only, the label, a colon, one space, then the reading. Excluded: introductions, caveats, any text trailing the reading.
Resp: 4:55
